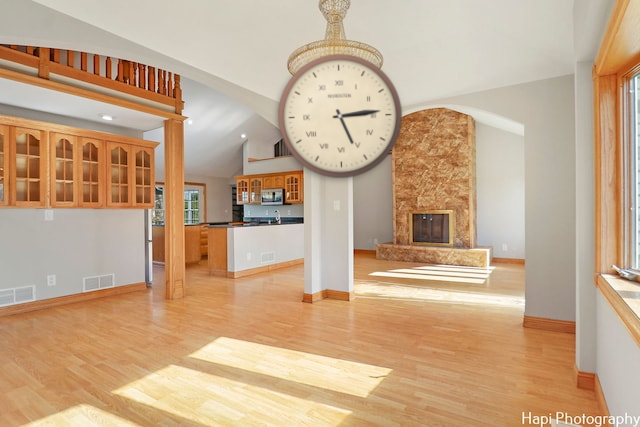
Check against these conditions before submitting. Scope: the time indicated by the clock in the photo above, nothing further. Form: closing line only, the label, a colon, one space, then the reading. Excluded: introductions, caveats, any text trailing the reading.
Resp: 5:14
